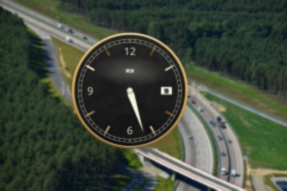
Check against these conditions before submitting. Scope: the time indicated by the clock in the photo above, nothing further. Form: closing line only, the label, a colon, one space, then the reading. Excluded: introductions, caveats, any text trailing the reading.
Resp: 5:27
